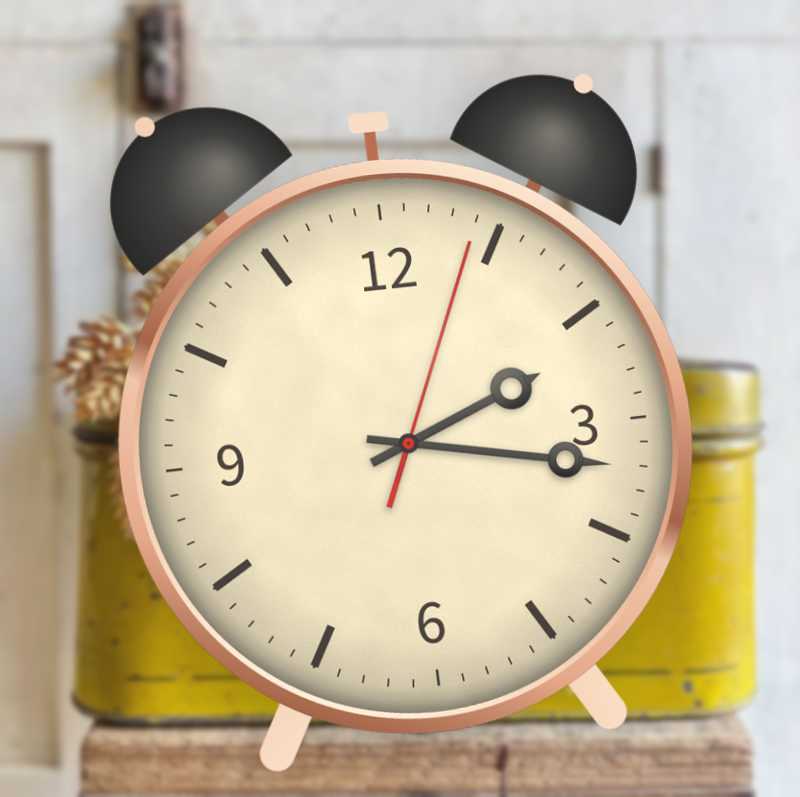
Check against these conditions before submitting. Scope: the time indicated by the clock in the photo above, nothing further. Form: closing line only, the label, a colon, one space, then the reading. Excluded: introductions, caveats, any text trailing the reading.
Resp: 2:17:04
